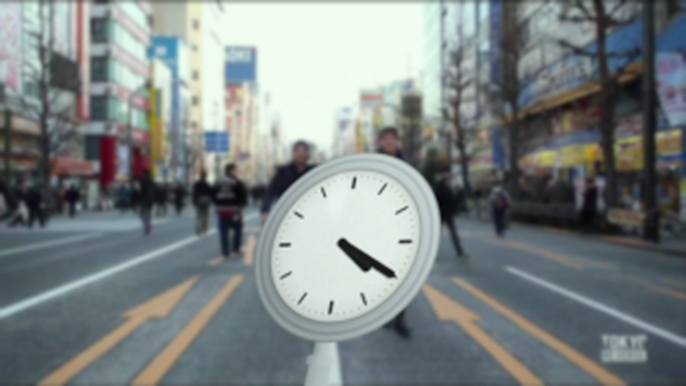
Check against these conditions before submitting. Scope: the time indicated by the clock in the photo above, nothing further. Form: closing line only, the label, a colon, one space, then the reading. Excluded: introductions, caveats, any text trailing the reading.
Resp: 4:20
